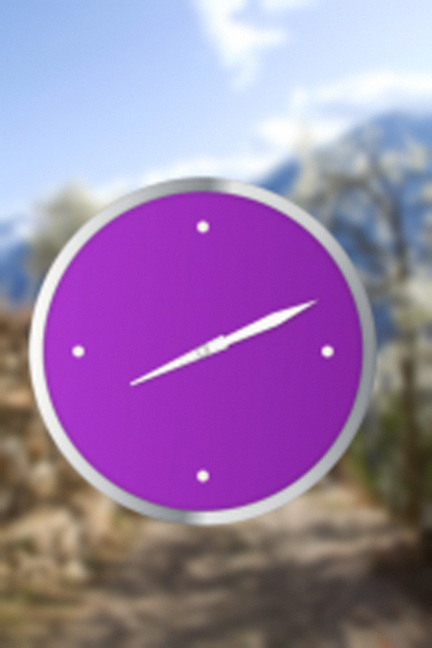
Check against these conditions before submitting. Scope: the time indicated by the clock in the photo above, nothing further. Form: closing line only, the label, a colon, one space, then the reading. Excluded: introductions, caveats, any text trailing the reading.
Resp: 8:11
